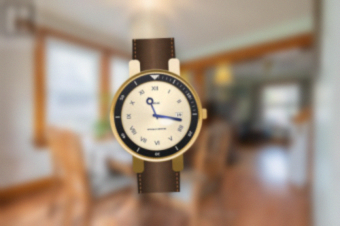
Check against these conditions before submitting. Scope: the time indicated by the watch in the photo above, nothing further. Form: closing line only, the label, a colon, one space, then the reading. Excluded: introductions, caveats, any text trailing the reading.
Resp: 11:17
